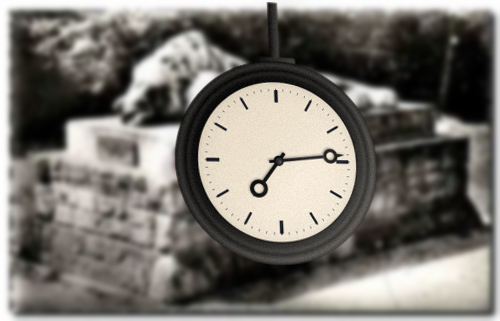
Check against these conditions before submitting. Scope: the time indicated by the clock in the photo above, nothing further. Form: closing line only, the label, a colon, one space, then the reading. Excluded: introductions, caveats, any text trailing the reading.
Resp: 7:14
